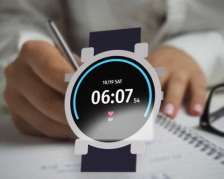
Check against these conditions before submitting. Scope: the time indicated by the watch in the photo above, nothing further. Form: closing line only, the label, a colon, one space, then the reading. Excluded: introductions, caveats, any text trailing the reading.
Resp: 6:07
